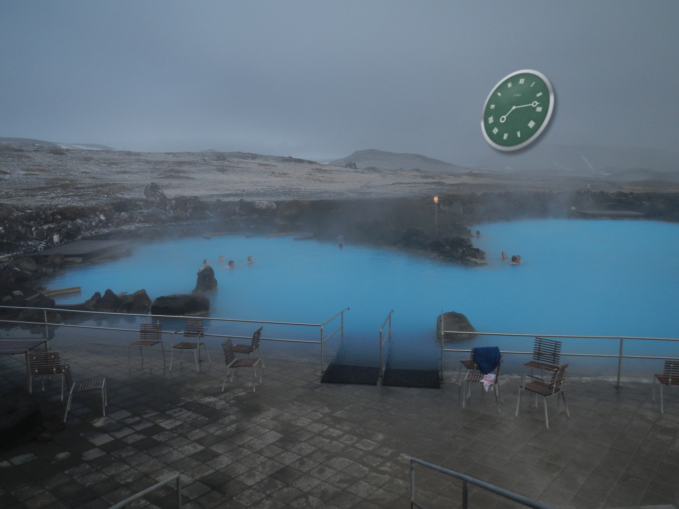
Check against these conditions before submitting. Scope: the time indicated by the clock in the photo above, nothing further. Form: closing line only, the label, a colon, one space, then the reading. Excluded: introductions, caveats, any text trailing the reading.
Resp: 7:13
